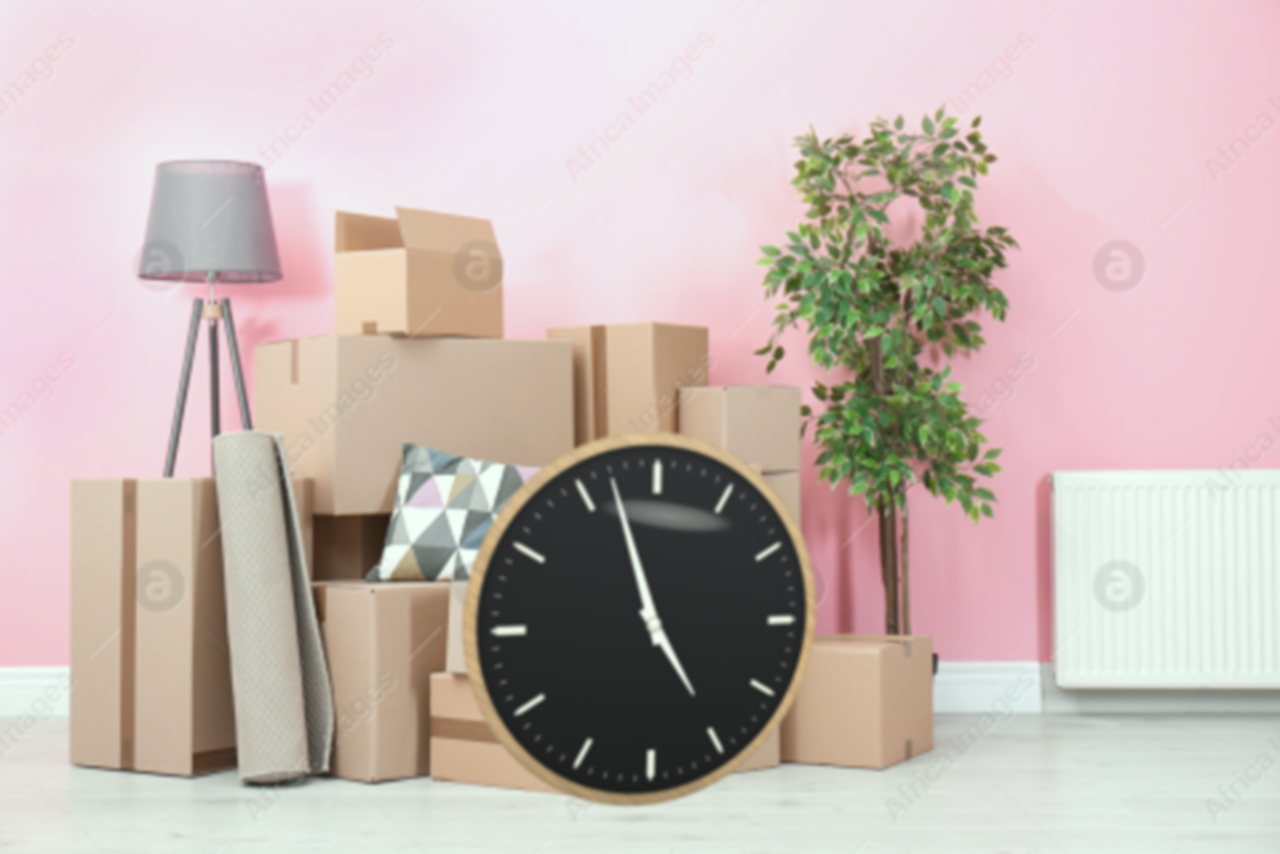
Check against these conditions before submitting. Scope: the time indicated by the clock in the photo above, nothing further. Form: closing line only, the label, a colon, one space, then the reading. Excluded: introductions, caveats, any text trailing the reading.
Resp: 4:57
